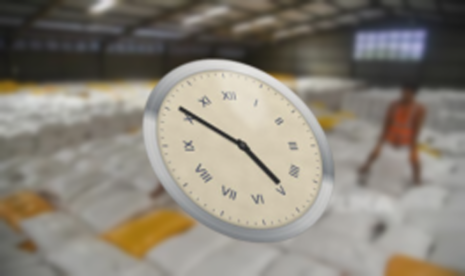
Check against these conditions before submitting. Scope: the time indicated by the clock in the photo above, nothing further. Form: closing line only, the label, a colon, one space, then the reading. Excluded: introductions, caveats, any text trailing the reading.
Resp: 4:51
